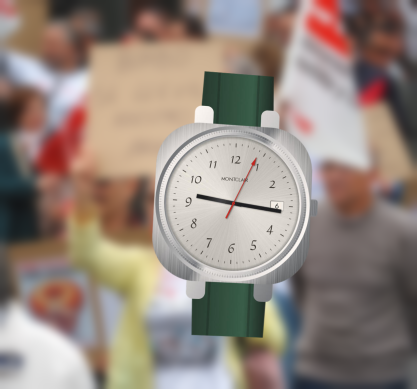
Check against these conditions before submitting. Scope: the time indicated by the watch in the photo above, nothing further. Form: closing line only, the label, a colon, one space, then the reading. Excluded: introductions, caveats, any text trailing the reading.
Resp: 9:16:04
